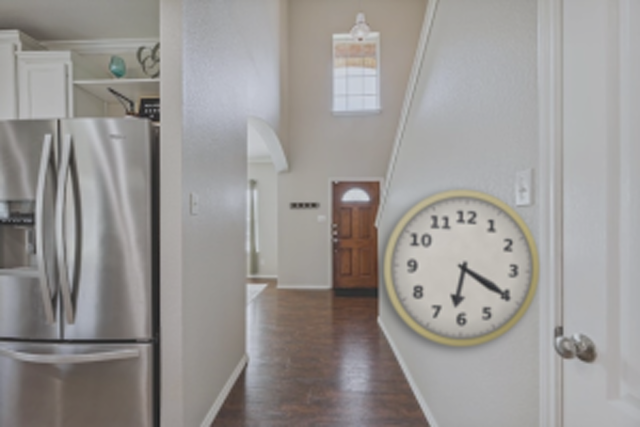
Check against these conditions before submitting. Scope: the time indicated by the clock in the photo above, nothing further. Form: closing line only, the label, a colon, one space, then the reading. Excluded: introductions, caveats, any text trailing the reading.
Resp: 6:20
